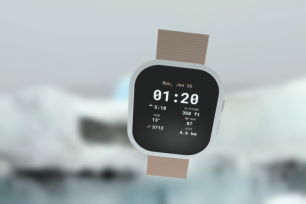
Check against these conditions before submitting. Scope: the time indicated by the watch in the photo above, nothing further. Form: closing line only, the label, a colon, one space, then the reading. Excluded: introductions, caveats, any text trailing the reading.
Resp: 1:20
